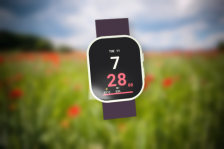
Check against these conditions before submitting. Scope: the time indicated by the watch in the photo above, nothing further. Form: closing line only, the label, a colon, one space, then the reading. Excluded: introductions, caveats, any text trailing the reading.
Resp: 7:28
